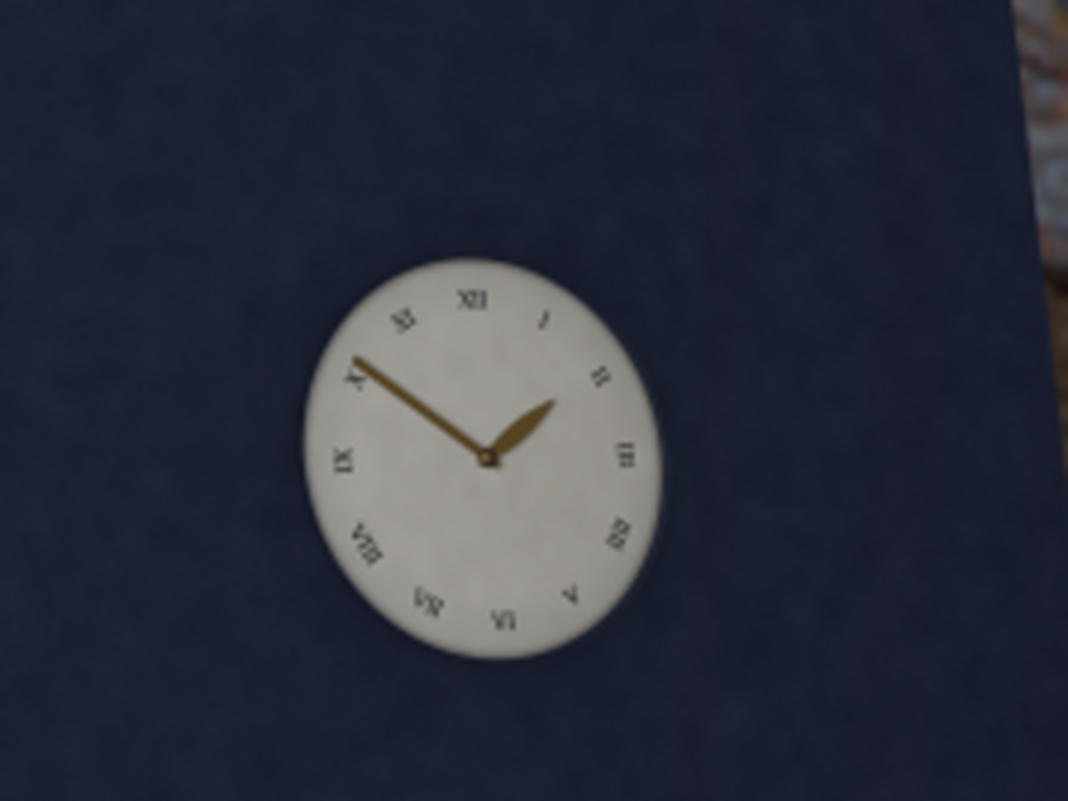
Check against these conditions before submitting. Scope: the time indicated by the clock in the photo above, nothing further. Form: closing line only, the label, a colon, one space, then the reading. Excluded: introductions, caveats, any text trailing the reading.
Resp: 1:51
